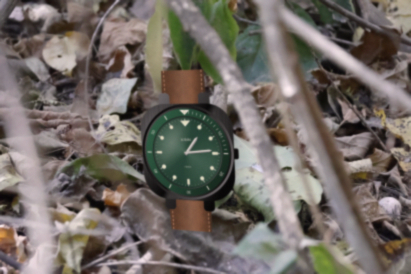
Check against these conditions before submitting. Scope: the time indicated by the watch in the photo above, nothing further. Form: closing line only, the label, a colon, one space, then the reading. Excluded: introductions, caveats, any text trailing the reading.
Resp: 1:14
